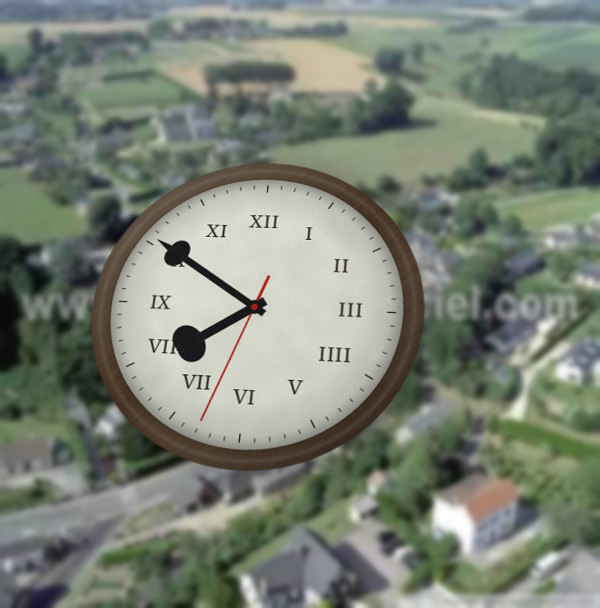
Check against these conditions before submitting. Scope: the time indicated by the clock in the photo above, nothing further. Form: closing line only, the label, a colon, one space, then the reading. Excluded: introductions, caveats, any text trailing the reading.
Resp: 7:50:33
